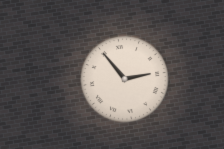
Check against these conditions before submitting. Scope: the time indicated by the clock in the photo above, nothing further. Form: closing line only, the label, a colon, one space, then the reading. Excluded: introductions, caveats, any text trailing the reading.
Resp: 2:55
